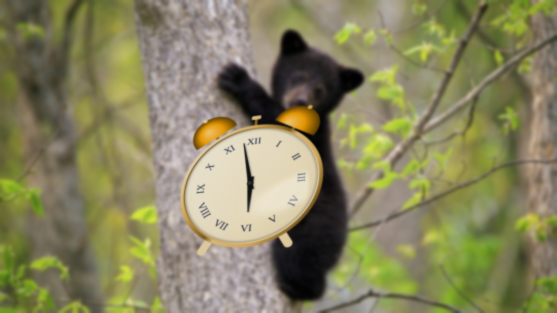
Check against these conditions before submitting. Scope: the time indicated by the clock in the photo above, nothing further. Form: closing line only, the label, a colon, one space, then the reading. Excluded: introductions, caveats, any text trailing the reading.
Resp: 5:58
